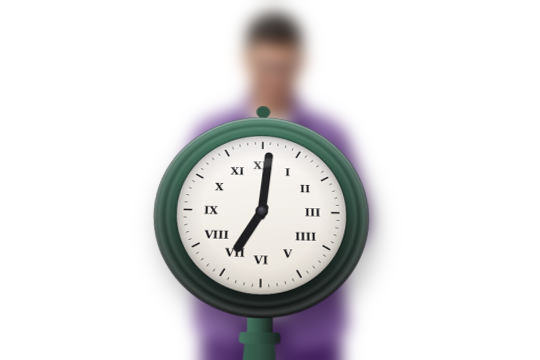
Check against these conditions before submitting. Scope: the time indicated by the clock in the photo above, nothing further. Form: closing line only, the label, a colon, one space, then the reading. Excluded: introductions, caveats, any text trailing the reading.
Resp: 7:01
